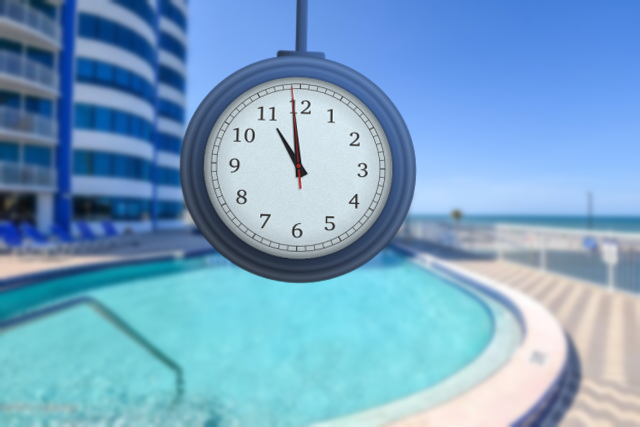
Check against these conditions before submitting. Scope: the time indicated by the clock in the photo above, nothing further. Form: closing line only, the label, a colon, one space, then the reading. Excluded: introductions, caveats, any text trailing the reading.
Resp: 10:58:59
